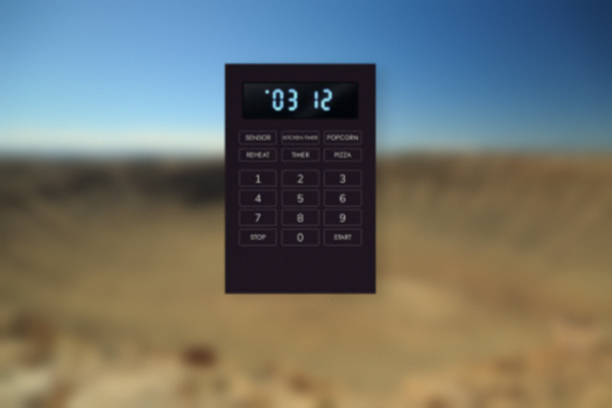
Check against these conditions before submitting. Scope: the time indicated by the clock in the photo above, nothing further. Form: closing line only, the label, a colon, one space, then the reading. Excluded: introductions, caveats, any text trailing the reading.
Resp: 3:12
